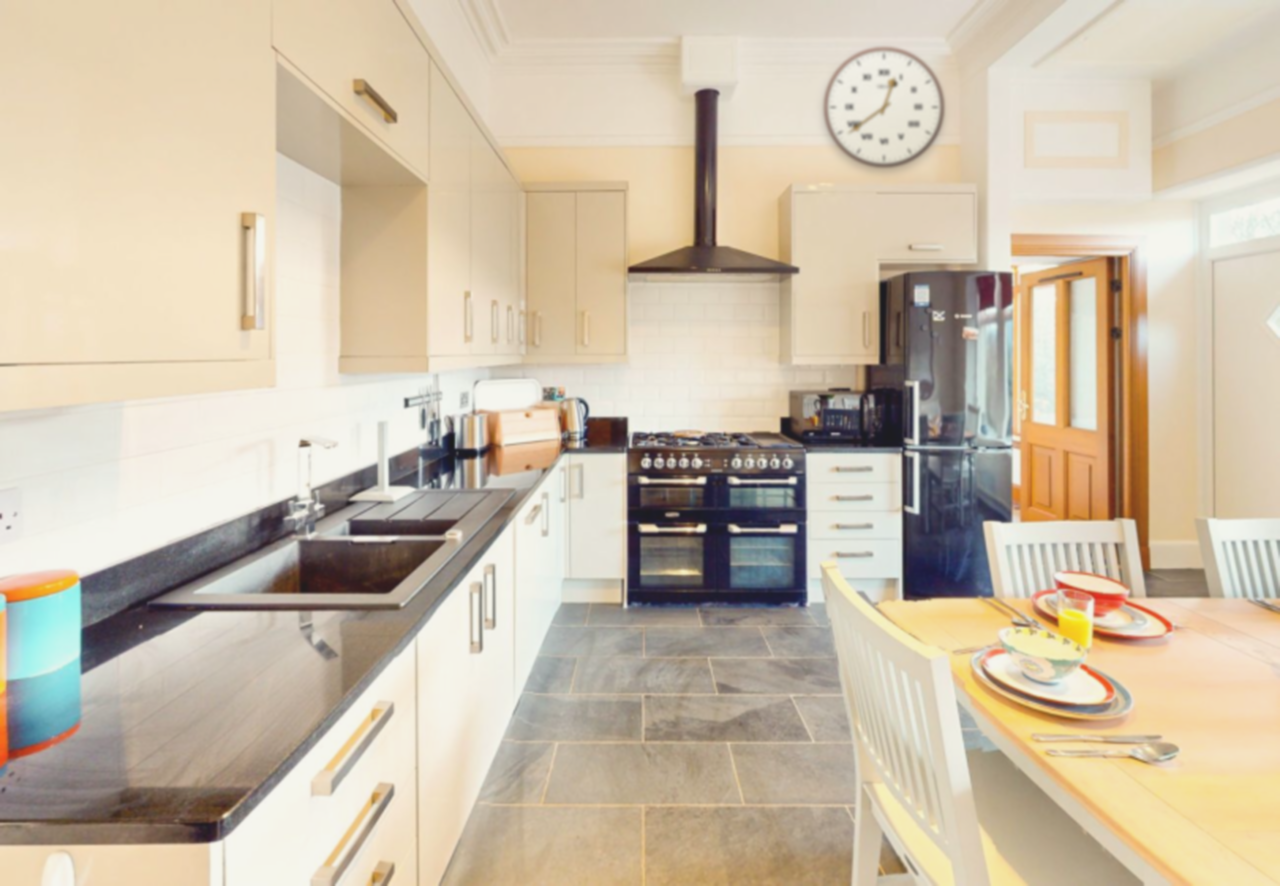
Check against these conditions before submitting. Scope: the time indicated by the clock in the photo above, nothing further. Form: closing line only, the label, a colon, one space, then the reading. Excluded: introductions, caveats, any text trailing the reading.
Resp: 12:39
